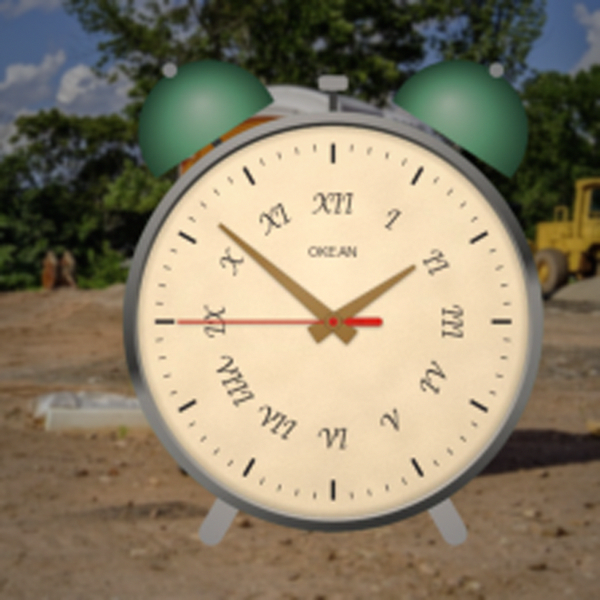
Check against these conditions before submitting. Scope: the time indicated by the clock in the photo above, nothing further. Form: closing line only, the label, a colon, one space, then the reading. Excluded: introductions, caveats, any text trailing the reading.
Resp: 1:51:45
